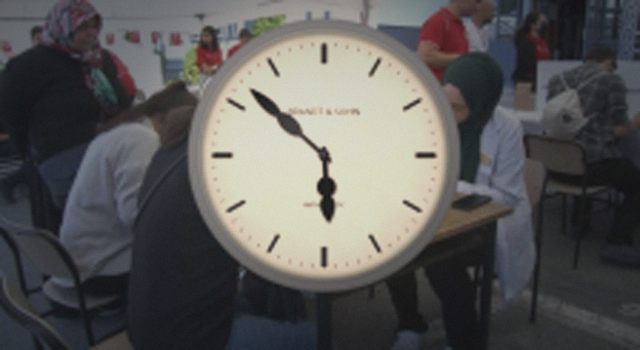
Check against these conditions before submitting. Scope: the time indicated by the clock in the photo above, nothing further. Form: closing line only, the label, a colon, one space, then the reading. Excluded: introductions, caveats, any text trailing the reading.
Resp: 5:52
